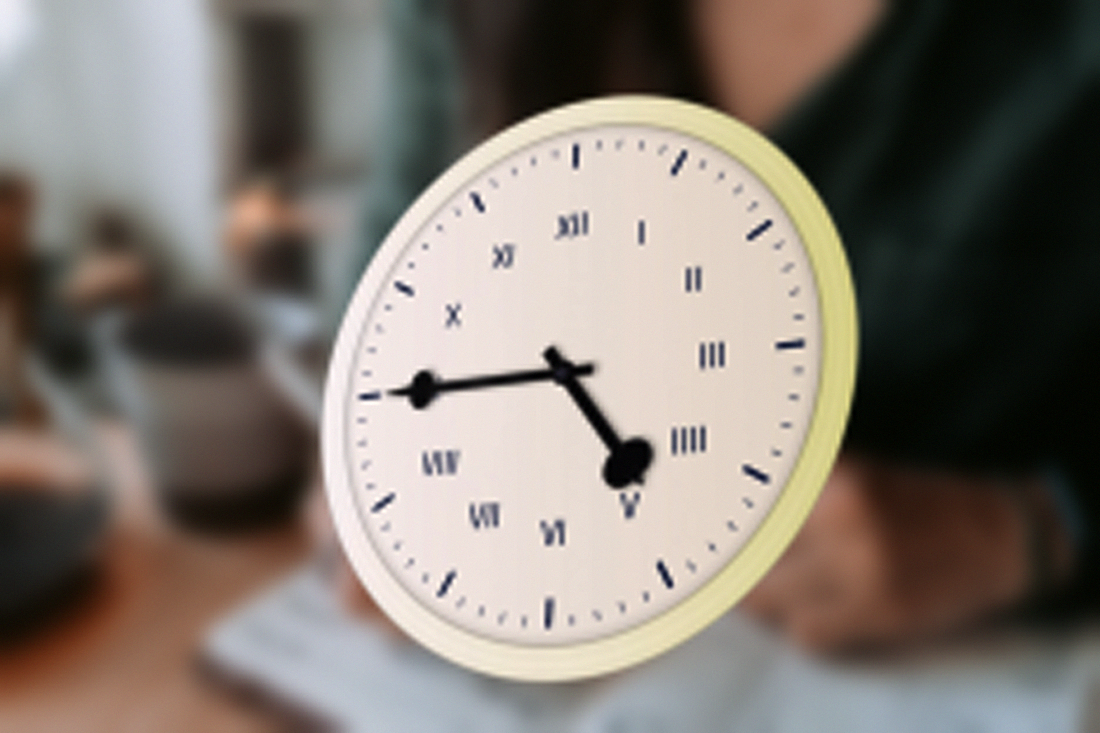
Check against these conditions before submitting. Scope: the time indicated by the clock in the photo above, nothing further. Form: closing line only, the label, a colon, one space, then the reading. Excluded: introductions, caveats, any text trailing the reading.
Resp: 4:45
